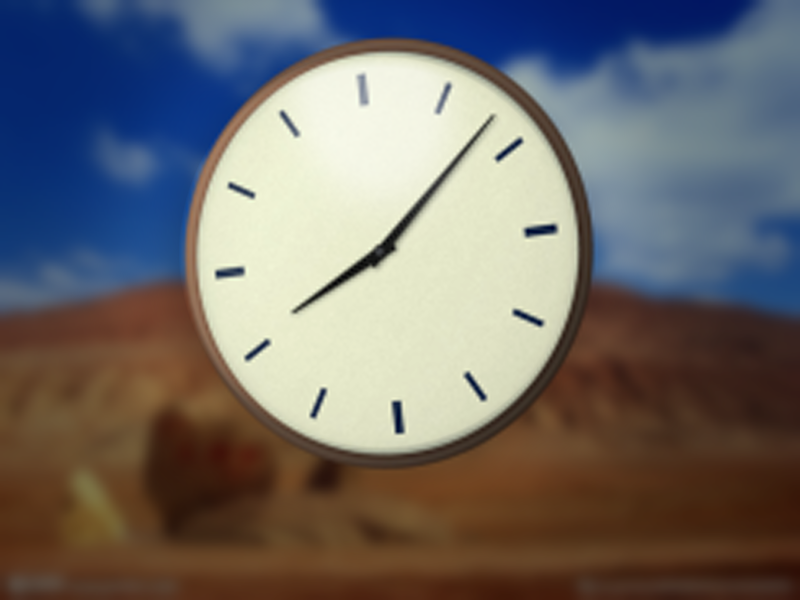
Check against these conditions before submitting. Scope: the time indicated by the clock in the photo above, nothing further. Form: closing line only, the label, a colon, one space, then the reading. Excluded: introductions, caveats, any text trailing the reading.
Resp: 8:08
